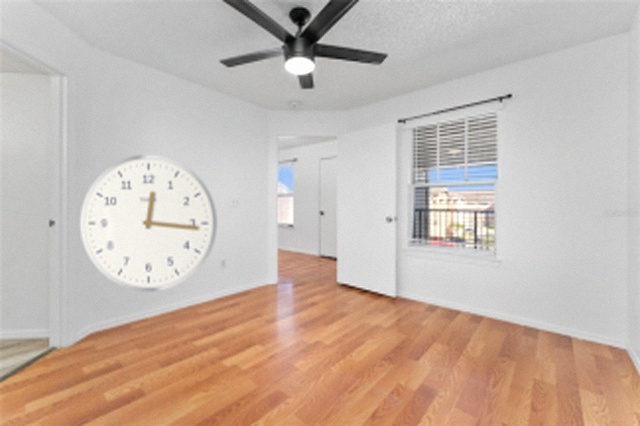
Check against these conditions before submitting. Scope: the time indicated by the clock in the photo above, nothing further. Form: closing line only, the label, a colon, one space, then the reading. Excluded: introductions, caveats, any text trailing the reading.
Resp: 12:16
